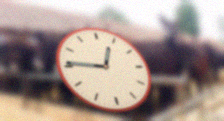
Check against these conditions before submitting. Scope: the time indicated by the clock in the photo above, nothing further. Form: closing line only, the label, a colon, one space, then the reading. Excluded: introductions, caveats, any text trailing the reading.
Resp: 12:46
